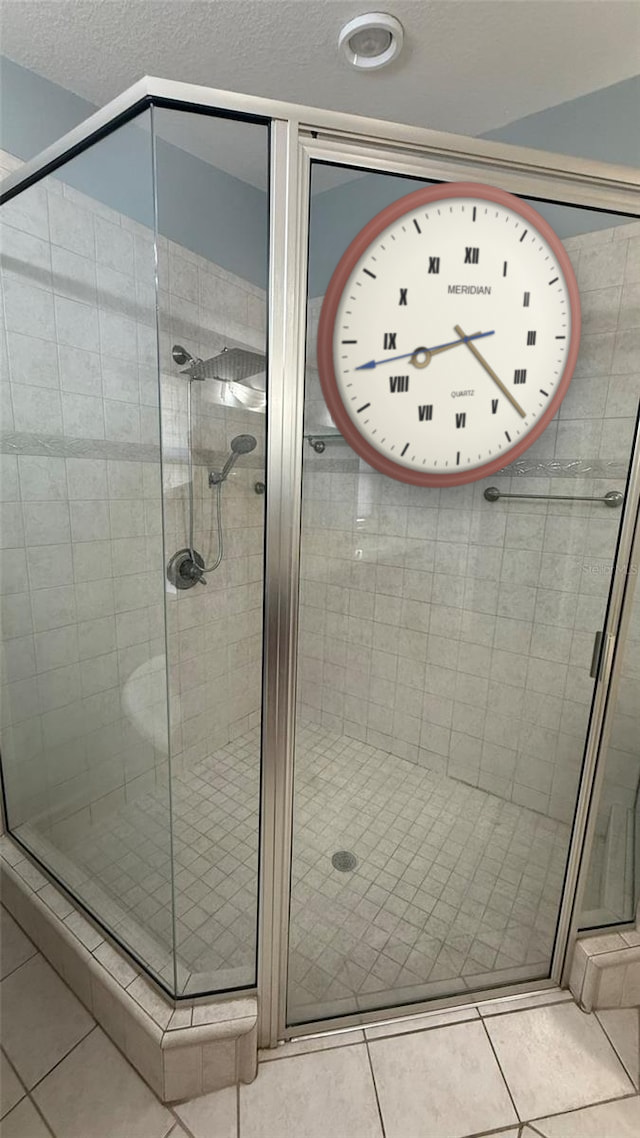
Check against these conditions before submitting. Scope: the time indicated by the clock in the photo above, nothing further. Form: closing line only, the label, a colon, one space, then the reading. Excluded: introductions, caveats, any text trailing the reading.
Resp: 8:22:43
